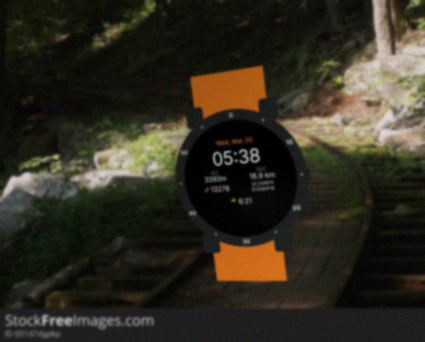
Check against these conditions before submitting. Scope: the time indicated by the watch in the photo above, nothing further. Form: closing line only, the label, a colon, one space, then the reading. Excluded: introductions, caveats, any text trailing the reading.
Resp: 5:38
